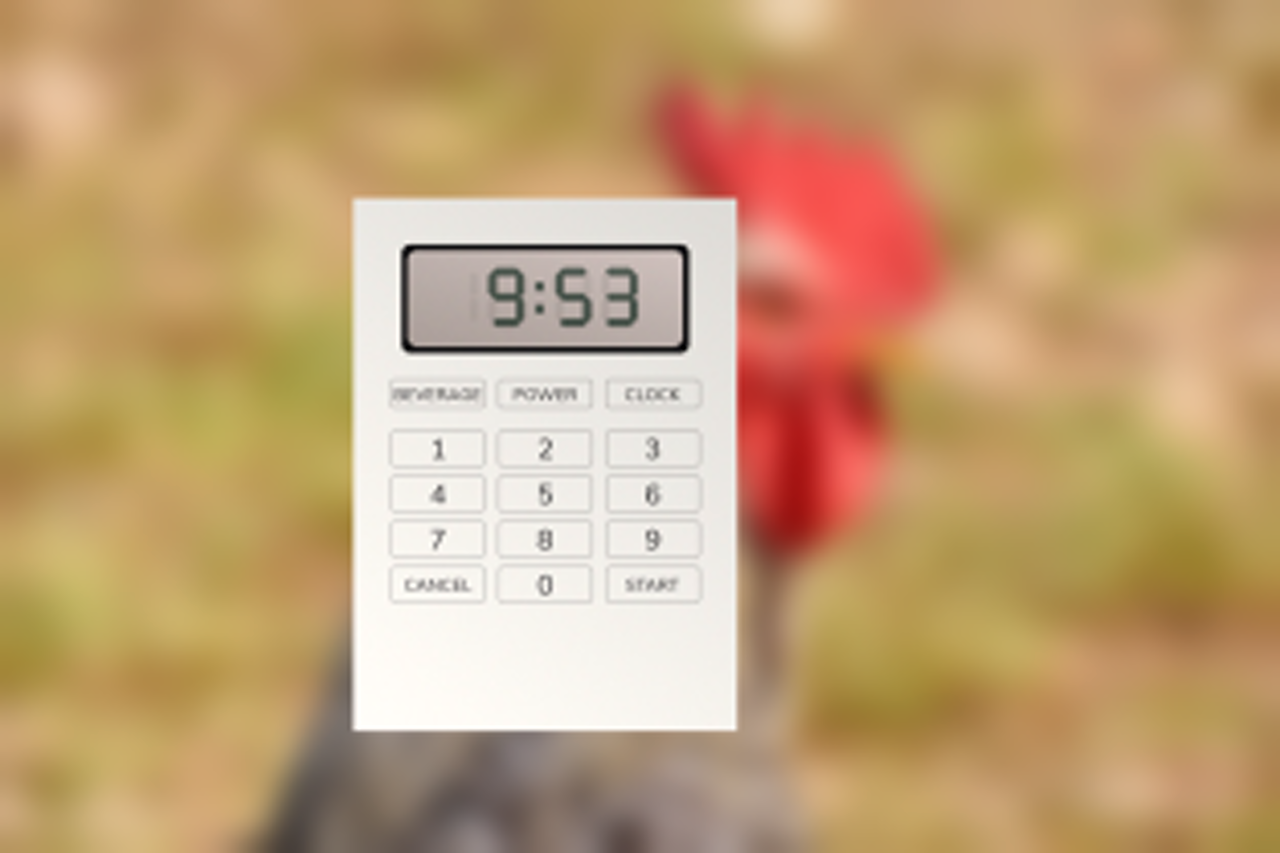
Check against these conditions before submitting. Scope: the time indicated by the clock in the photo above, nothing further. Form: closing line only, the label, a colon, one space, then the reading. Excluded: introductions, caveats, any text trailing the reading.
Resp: 9:53
